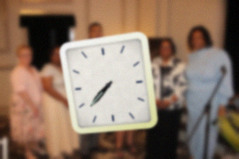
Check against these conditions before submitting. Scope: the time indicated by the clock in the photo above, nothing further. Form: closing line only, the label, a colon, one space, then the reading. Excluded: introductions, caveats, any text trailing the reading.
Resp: 7:38
